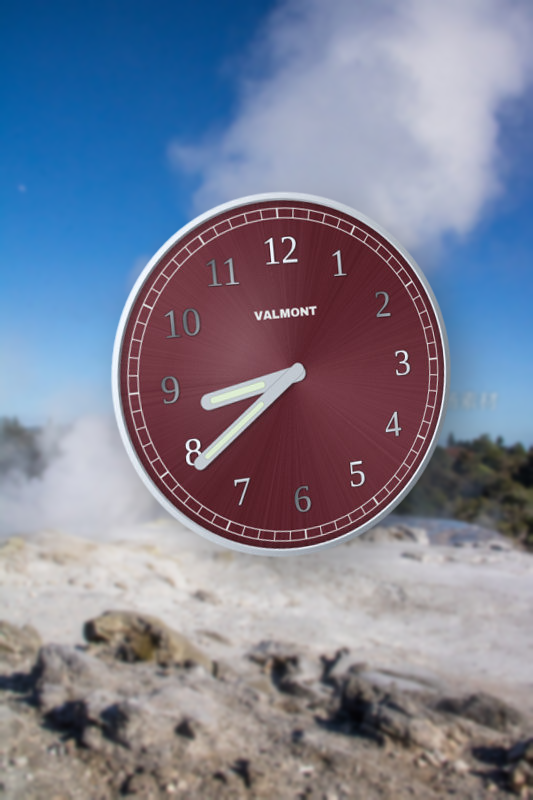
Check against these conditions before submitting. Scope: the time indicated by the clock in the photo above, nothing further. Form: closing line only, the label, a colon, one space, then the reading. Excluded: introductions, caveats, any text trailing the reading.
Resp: 8:39
